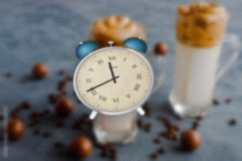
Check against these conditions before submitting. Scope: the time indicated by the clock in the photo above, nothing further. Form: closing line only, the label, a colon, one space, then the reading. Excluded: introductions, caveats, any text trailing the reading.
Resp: 11:41
